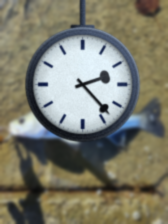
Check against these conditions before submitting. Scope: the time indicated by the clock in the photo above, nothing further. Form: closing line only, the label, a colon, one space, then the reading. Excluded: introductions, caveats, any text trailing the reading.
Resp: 2:23
